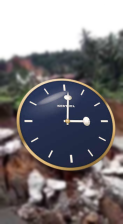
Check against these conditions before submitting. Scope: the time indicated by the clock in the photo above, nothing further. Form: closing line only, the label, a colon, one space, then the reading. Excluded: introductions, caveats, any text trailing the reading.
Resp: 3:01
